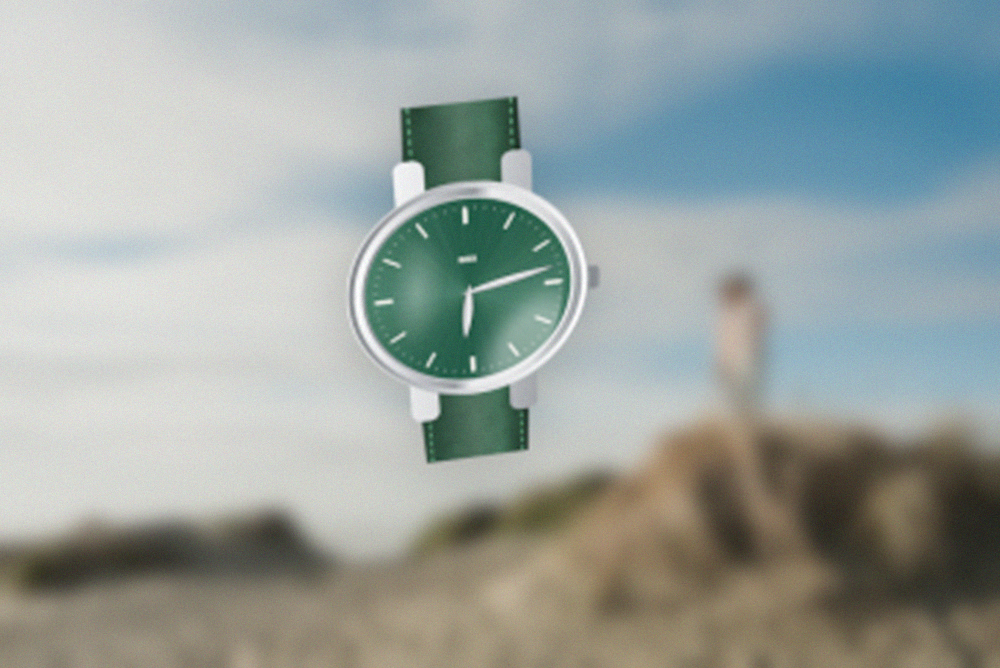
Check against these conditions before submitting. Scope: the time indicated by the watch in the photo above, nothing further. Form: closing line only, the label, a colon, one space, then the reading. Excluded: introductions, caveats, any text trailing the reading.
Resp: 6:13
